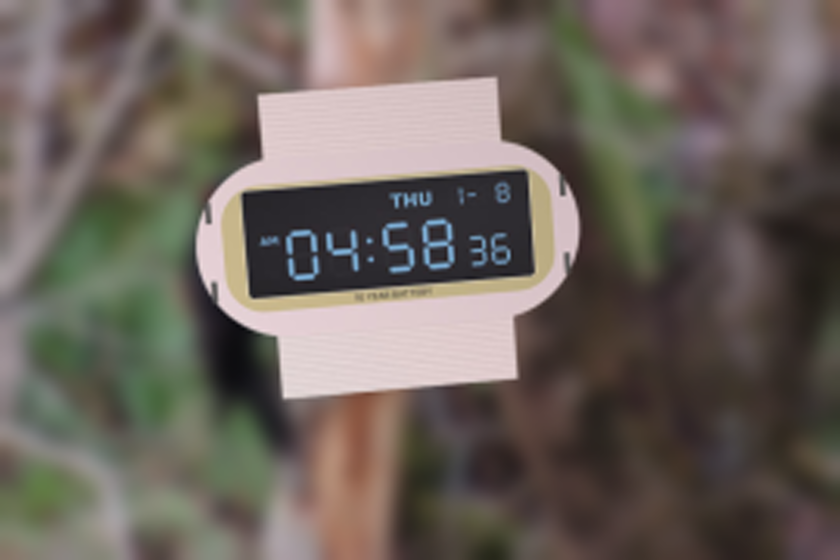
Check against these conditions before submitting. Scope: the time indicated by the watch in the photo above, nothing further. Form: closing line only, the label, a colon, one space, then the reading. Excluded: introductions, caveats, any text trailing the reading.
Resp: 4:58:36
